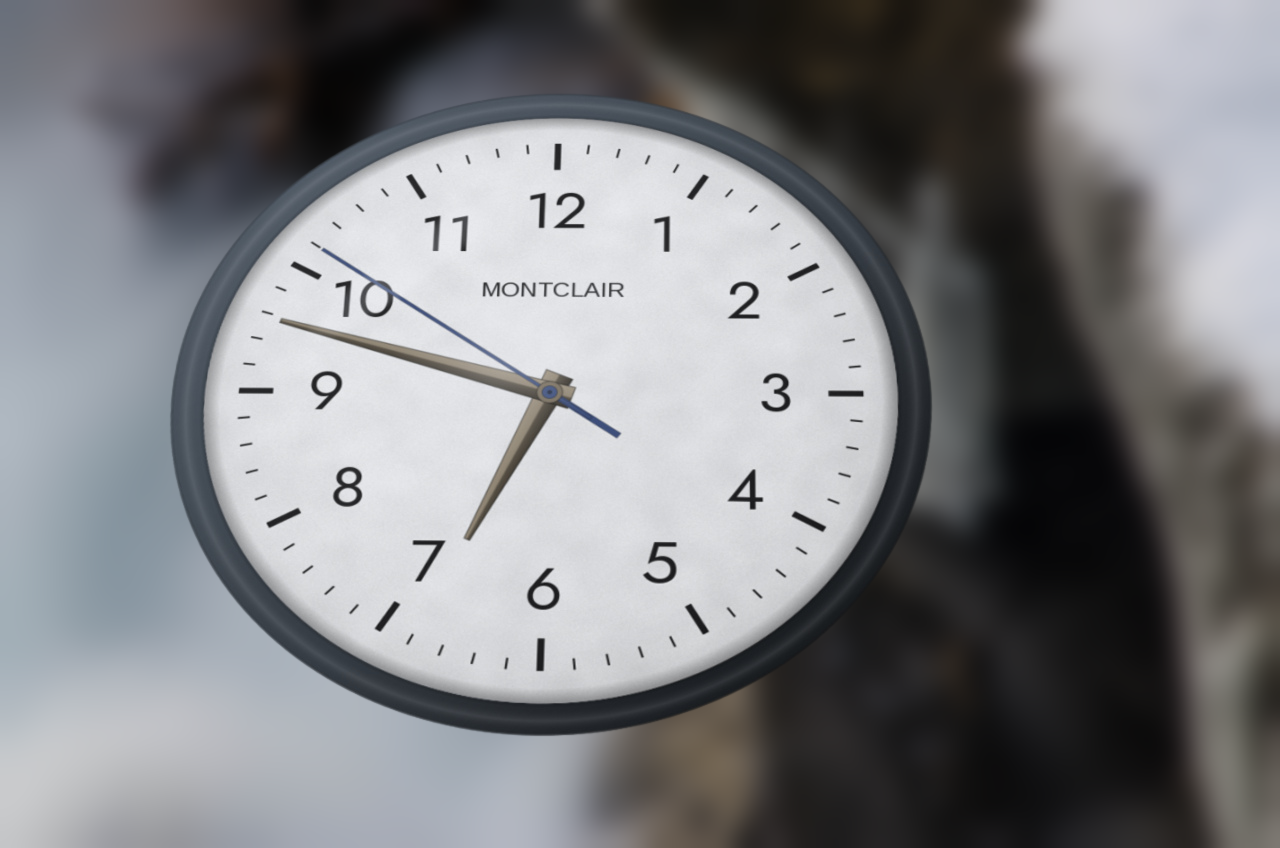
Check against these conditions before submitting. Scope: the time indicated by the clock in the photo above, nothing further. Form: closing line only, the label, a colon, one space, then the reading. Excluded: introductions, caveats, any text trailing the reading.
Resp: 6:47:51
